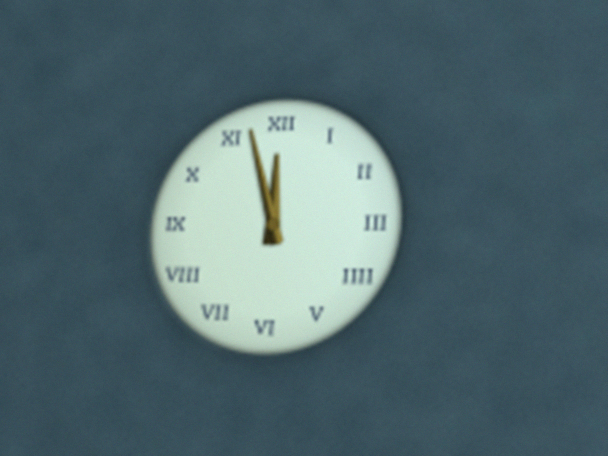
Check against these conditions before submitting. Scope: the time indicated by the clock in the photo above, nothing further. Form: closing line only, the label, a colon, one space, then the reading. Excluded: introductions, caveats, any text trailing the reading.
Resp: 11:57
